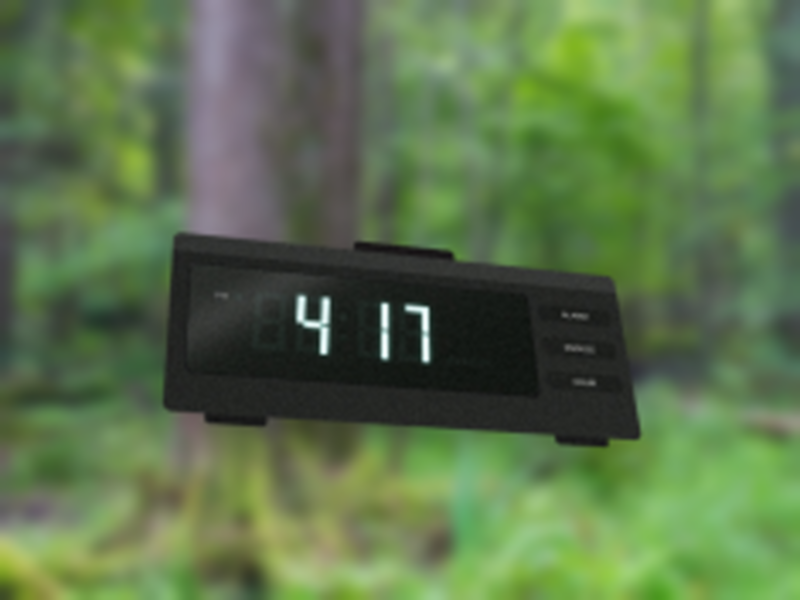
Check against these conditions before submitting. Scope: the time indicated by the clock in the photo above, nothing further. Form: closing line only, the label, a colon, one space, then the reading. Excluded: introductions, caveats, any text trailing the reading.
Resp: 4:17
